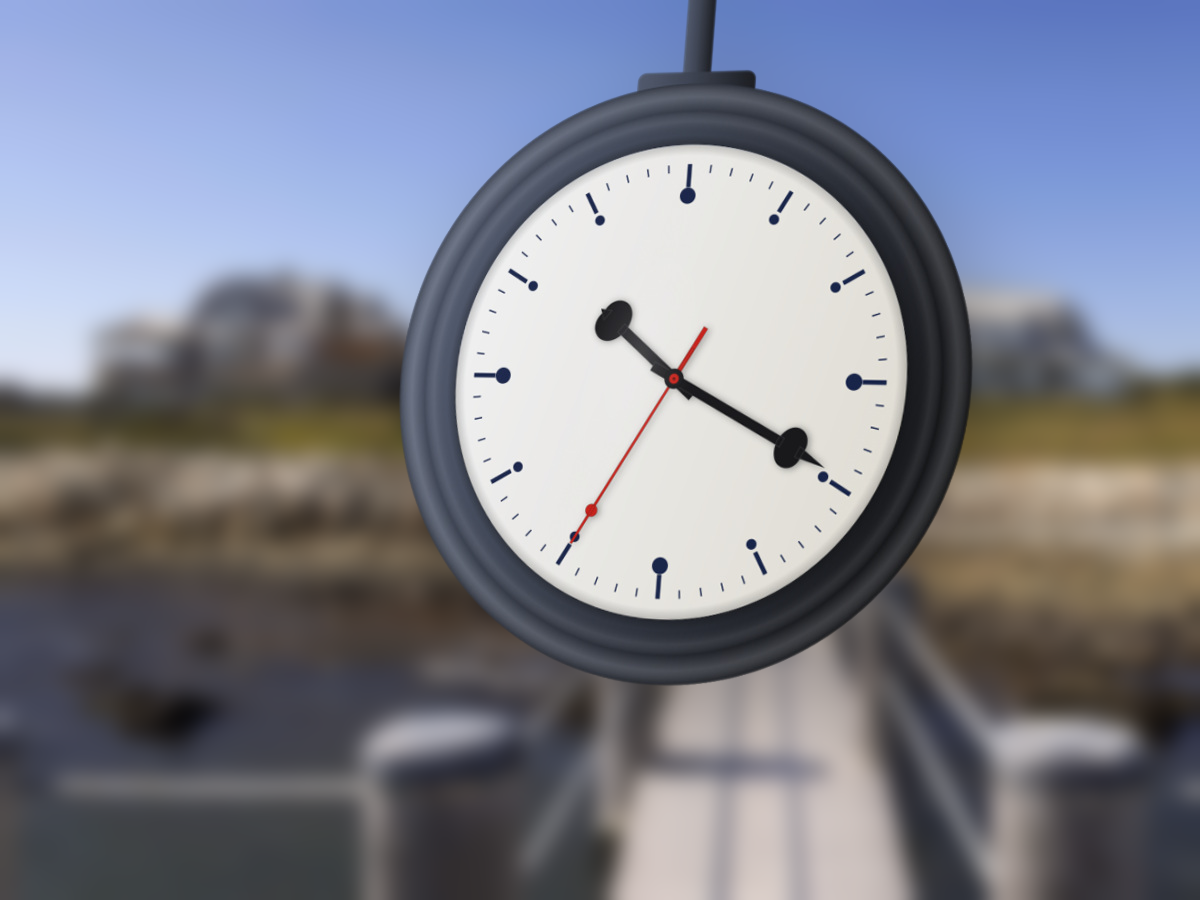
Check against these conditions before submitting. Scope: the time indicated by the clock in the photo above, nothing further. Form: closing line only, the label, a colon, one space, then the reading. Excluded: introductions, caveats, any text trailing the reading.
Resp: 10:19:35
